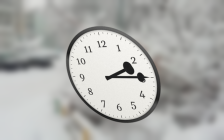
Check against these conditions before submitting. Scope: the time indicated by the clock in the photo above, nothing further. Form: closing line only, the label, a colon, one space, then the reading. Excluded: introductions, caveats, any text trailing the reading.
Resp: 2:15
